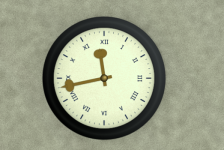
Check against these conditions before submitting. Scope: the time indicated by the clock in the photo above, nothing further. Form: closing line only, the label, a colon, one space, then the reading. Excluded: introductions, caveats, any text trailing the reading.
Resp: 11:43
